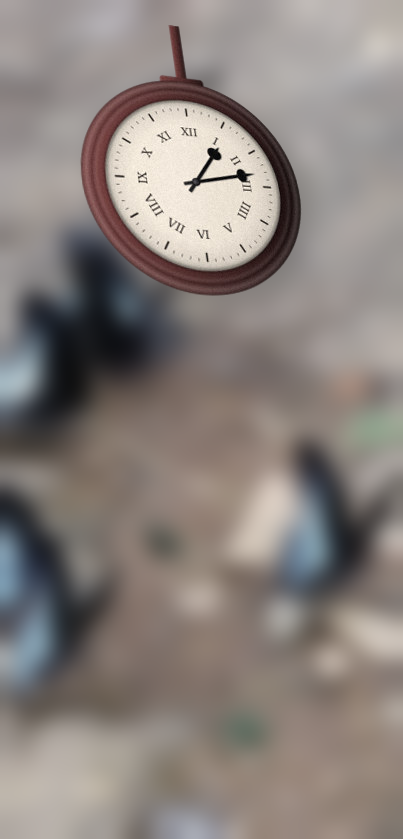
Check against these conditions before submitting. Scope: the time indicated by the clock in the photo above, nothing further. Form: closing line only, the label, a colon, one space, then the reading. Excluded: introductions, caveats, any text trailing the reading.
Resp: 1:13
